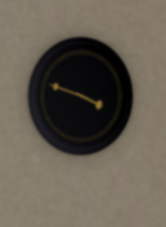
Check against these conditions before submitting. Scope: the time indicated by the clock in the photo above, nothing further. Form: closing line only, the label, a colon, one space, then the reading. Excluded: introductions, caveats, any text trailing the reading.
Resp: 3:48
